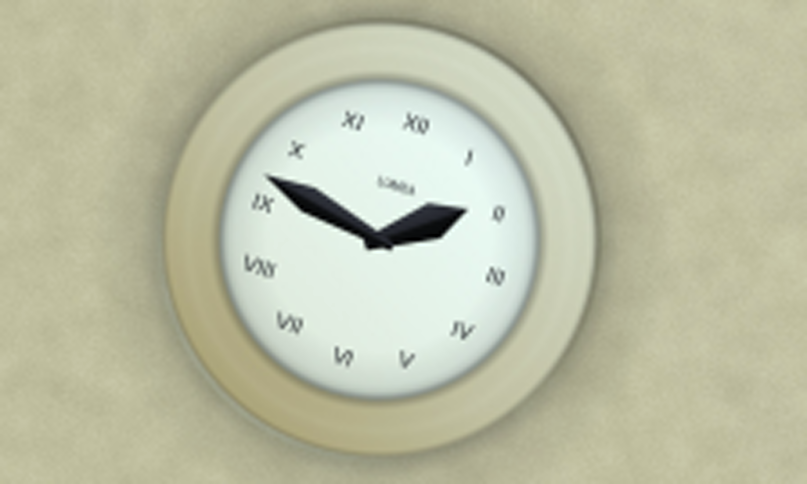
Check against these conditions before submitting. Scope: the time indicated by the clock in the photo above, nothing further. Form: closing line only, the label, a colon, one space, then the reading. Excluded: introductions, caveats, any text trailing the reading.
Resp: 1:47
